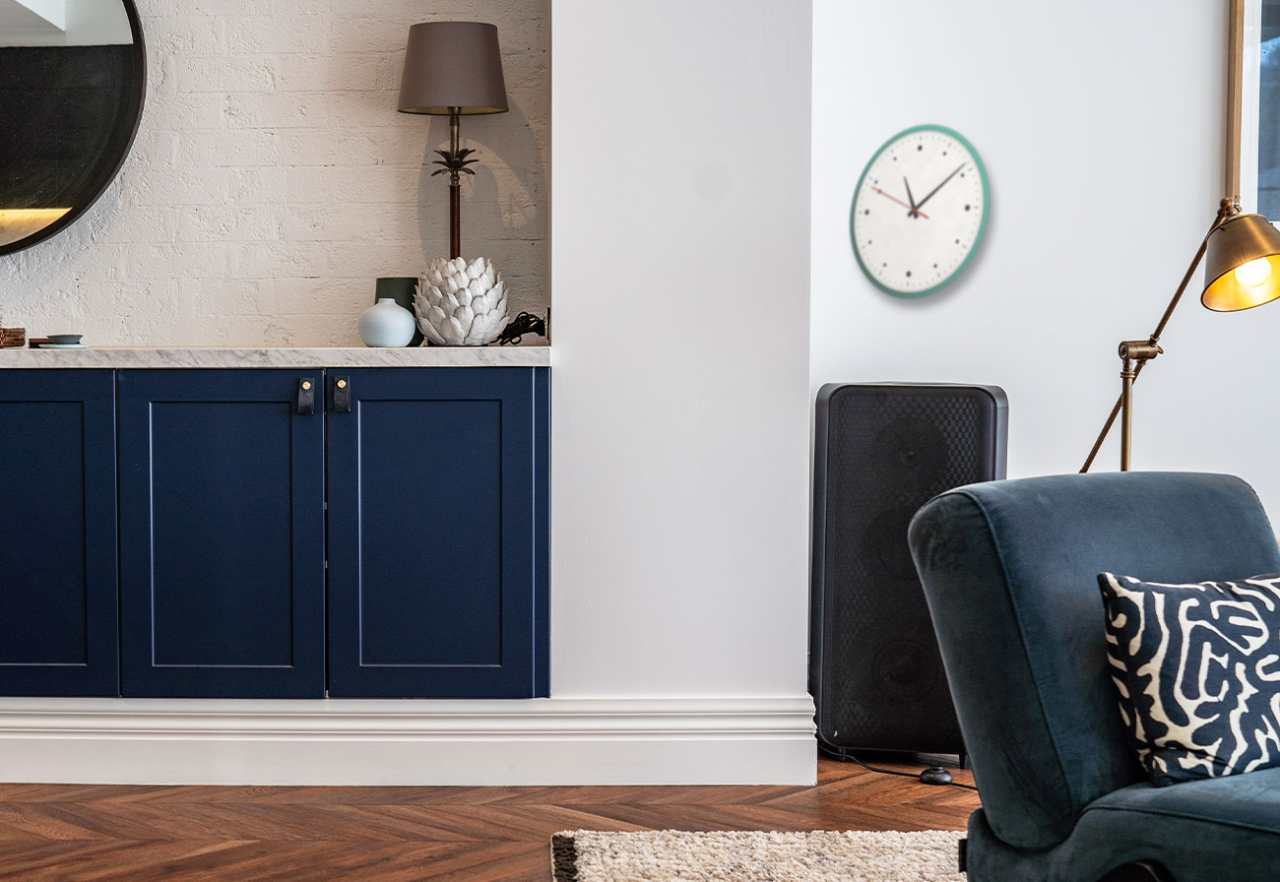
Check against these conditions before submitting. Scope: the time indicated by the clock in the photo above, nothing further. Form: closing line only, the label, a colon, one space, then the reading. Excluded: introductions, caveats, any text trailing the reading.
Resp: 11:08:49
